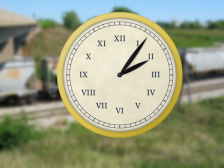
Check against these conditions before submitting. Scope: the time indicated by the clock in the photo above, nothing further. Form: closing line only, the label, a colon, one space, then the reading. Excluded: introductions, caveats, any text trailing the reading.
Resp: 2:06
